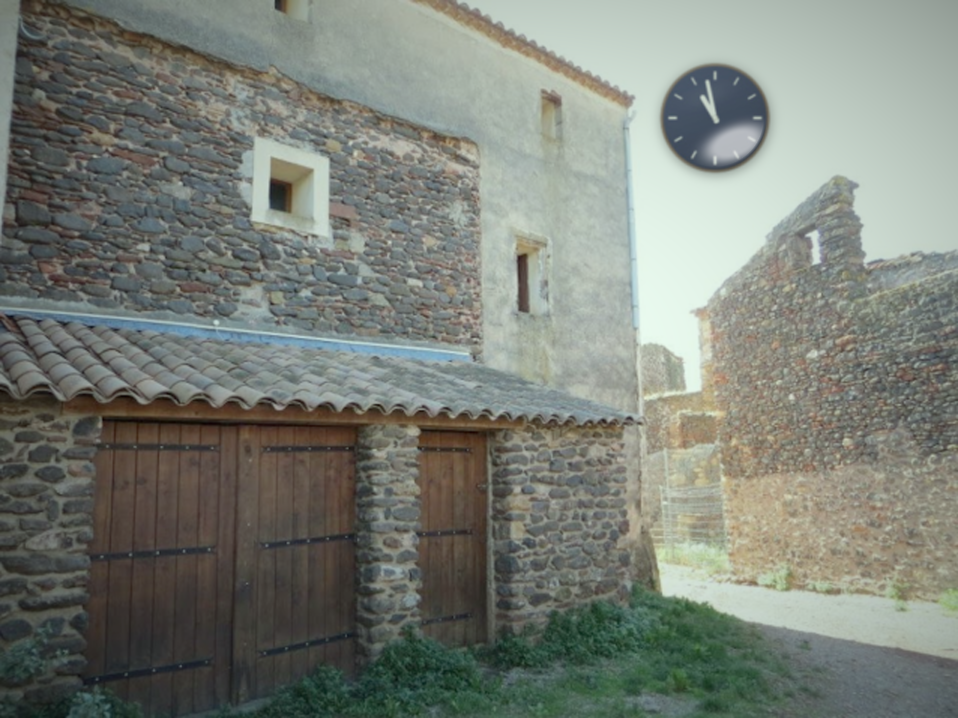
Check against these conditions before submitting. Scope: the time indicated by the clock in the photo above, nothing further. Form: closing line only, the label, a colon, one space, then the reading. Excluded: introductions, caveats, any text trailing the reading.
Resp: 10:58
